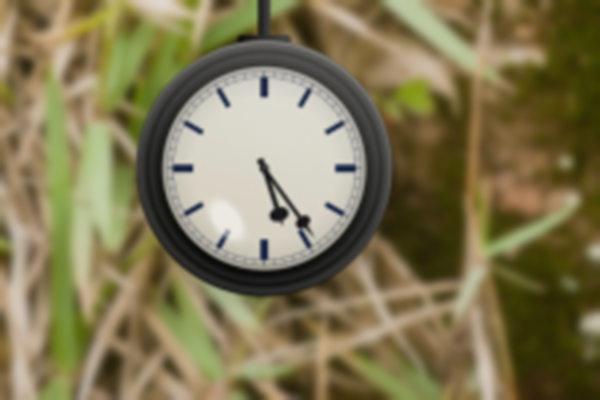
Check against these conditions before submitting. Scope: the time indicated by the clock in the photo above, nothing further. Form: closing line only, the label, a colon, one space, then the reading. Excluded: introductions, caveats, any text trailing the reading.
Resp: 5:24
